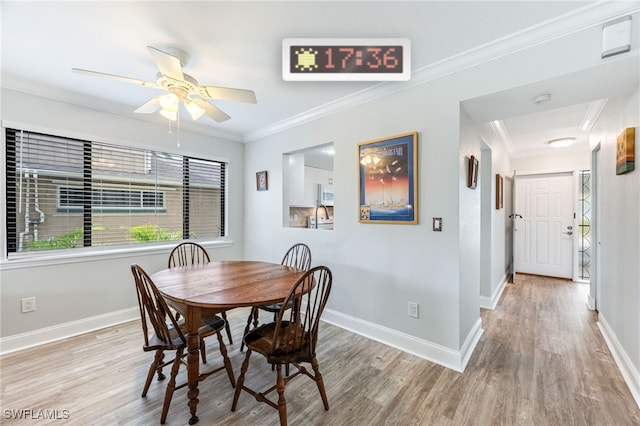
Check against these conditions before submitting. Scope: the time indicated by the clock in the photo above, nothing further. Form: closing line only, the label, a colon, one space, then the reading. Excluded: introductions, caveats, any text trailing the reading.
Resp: 17:36
